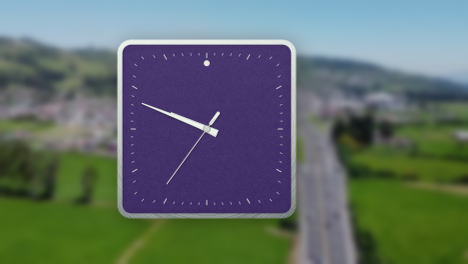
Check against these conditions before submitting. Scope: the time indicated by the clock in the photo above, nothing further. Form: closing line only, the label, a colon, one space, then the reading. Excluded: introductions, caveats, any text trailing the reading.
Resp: 9:48:36
